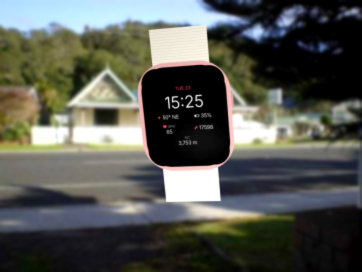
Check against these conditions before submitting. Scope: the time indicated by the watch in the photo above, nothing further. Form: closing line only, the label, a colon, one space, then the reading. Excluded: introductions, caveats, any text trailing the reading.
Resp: 15:25
